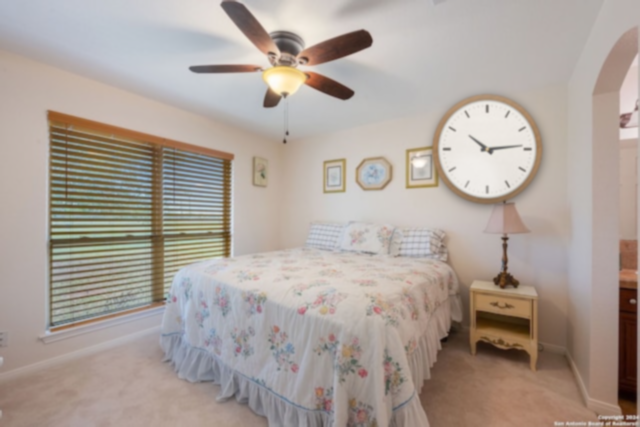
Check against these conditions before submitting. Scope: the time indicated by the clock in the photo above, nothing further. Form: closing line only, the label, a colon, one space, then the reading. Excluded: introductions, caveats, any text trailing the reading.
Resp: 10:14
